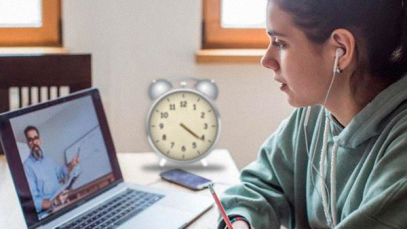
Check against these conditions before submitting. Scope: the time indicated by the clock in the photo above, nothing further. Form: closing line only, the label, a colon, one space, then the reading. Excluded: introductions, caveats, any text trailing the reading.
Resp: 4:21
